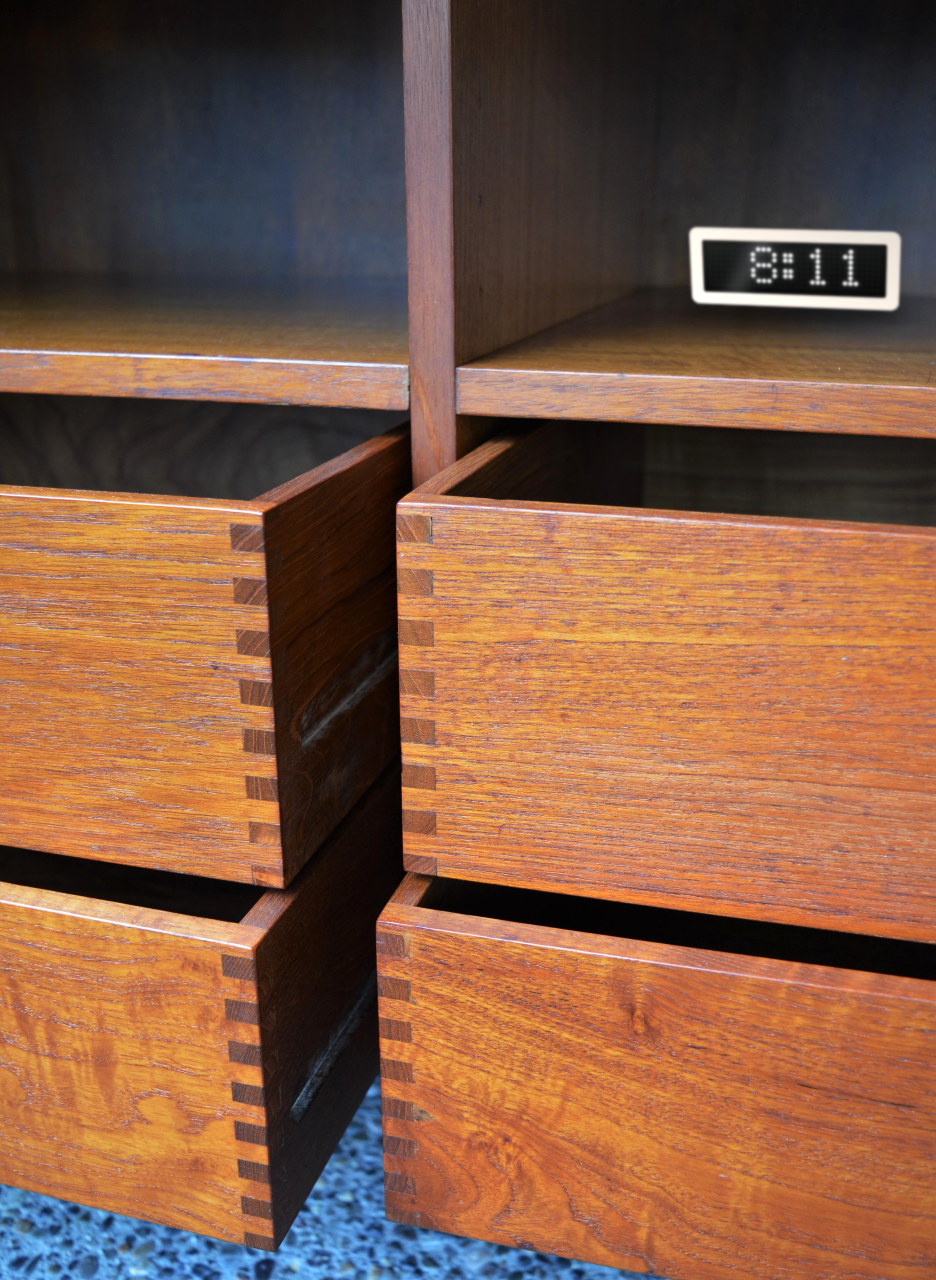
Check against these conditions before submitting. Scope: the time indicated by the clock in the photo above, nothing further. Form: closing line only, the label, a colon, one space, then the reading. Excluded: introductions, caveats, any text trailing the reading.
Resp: 8:11
